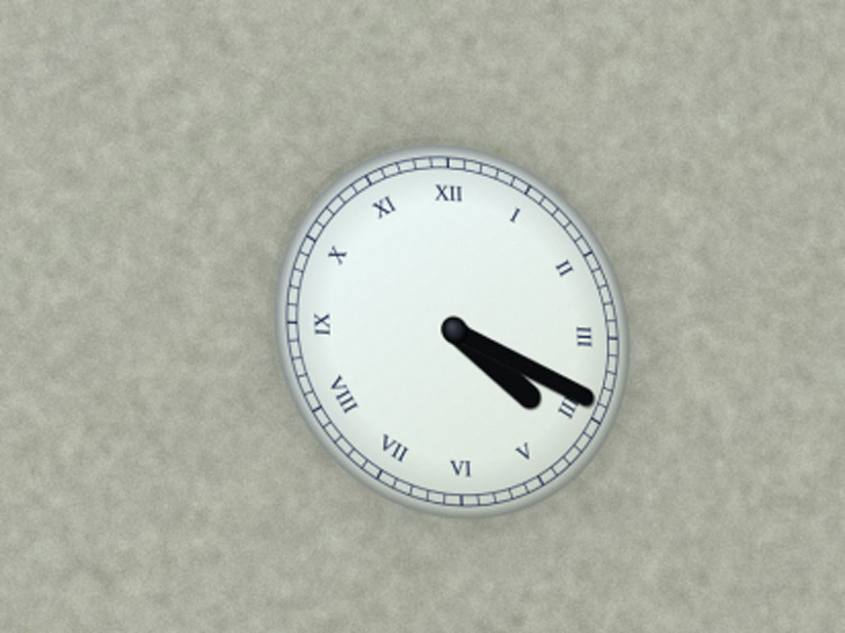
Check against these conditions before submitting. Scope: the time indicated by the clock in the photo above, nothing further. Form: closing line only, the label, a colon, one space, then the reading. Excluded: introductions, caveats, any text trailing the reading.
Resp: 4:19
